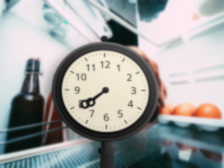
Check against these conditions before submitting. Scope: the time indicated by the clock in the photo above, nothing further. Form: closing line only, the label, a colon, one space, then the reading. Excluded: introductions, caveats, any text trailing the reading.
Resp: 7:39
